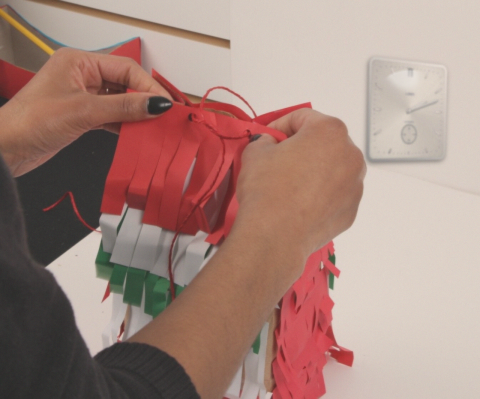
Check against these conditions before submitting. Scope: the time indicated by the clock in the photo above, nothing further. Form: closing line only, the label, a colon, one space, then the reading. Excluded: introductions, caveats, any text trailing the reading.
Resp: 2:12
